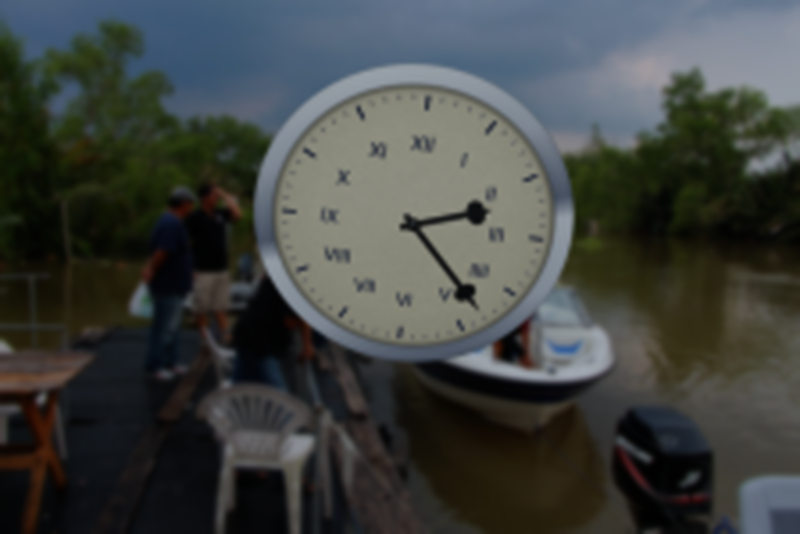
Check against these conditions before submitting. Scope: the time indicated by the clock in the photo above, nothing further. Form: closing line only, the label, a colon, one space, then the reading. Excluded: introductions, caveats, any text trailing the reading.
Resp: 2:23
